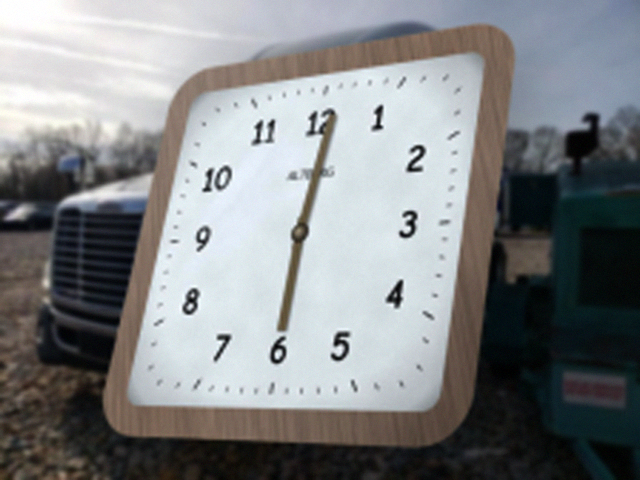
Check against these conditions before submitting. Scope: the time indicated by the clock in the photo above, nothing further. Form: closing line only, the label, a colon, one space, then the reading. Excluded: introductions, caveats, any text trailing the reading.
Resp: 6:01
